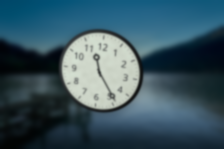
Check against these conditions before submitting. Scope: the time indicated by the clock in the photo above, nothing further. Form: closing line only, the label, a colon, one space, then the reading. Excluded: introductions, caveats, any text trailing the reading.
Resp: 11:24
